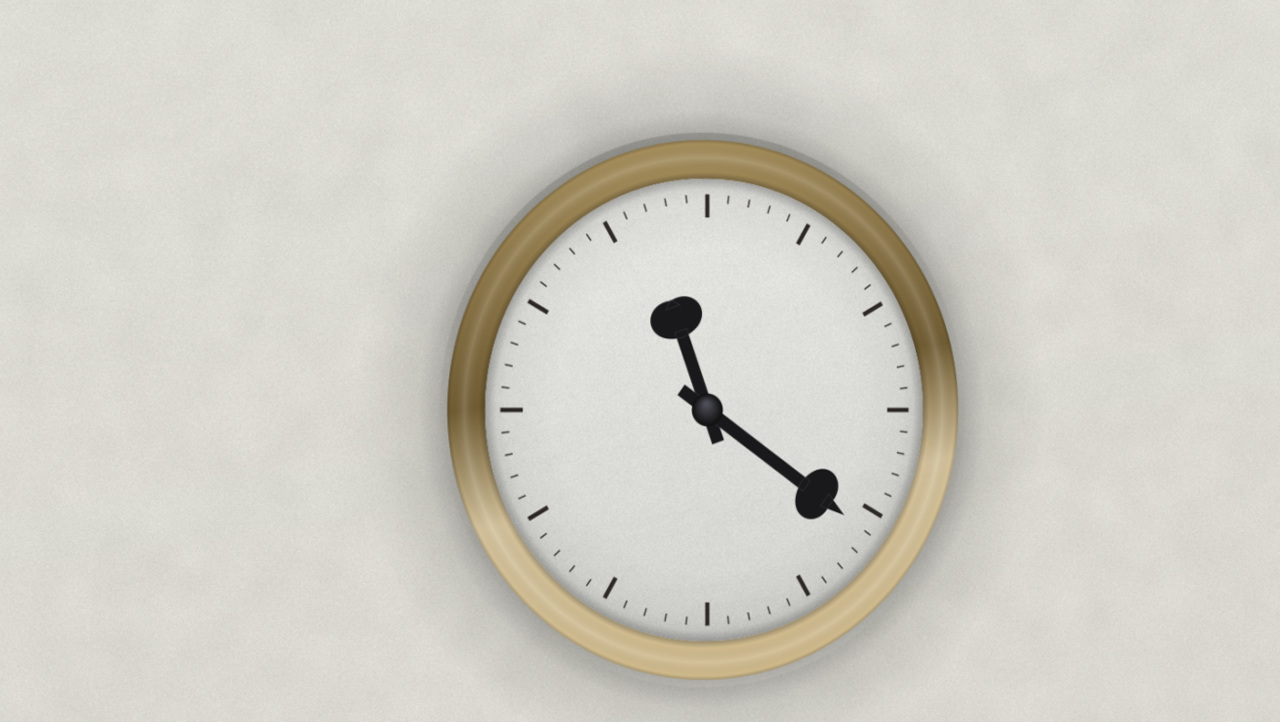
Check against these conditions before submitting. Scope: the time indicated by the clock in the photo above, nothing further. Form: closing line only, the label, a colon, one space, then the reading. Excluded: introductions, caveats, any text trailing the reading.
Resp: 11:21
